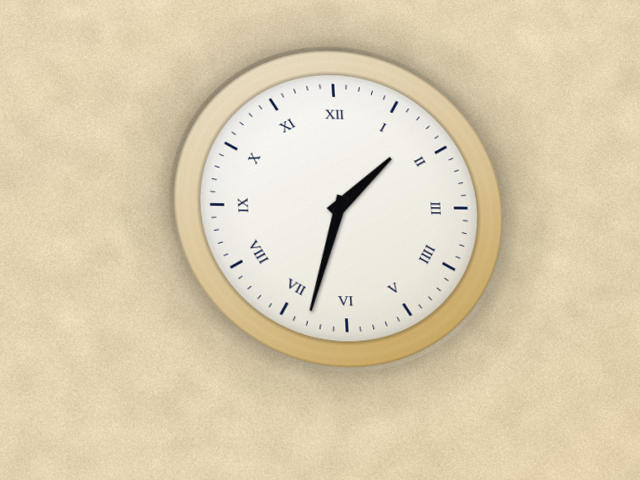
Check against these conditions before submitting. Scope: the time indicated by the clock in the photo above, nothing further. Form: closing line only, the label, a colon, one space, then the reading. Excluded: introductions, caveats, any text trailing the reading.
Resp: 1:33
